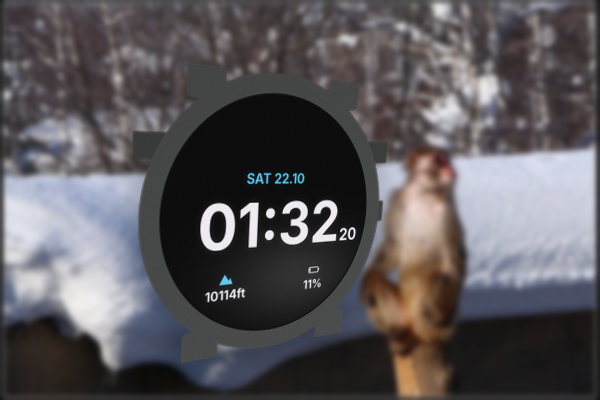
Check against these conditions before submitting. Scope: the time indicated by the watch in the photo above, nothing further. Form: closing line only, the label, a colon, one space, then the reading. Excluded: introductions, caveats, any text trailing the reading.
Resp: 1:32:20
